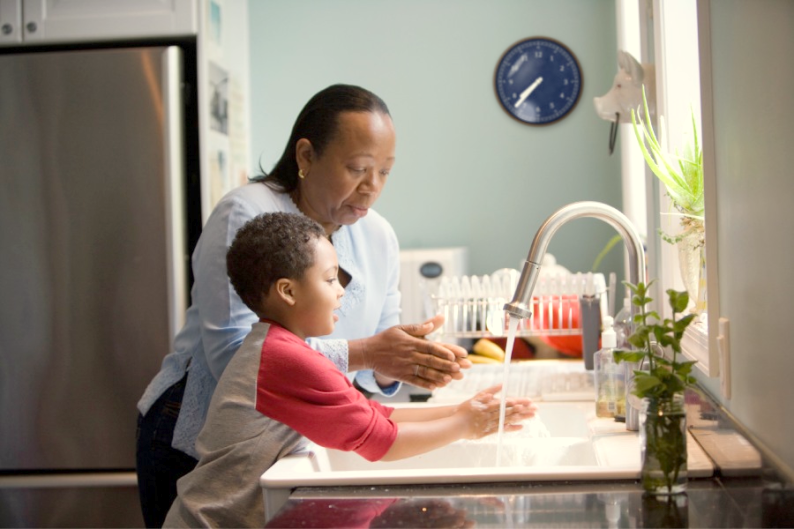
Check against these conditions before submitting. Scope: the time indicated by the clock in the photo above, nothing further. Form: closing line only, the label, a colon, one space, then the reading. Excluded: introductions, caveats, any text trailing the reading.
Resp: 7:37
